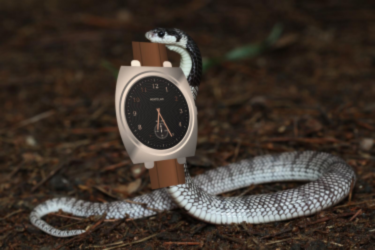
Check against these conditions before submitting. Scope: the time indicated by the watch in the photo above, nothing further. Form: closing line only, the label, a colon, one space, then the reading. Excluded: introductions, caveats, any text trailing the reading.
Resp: 6:26
